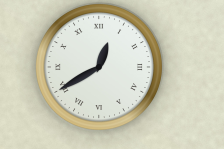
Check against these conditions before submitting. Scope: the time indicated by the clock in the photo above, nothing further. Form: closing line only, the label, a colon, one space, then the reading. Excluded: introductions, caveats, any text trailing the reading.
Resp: 12:40
